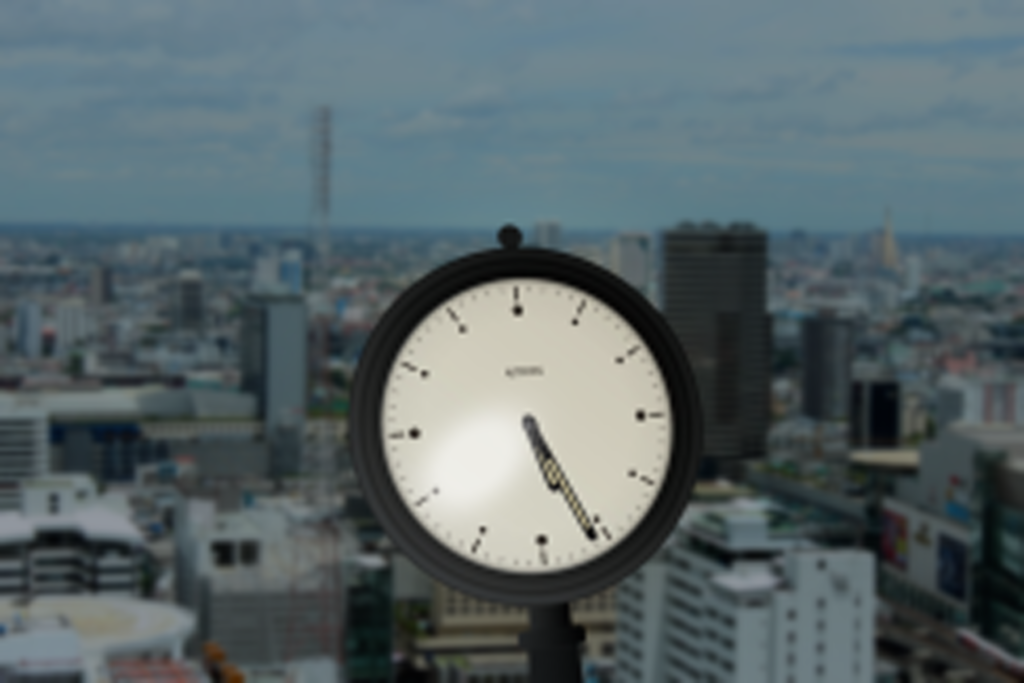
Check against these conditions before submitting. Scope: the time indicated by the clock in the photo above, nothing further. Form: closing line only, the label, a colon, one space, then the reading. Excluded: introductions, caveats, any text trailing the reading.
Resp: 5:26
